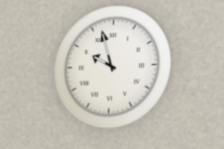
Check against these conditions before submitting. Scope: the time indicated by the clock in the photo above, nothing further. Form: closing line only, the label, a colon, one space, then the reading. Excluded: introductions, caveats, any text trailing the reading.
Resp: 9:57
